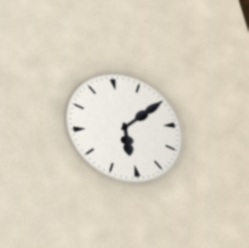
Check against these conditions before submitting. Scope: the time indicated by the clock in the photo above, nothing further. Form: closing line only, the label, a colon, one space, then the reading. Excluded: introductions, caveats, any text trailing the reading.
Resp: 6:10
